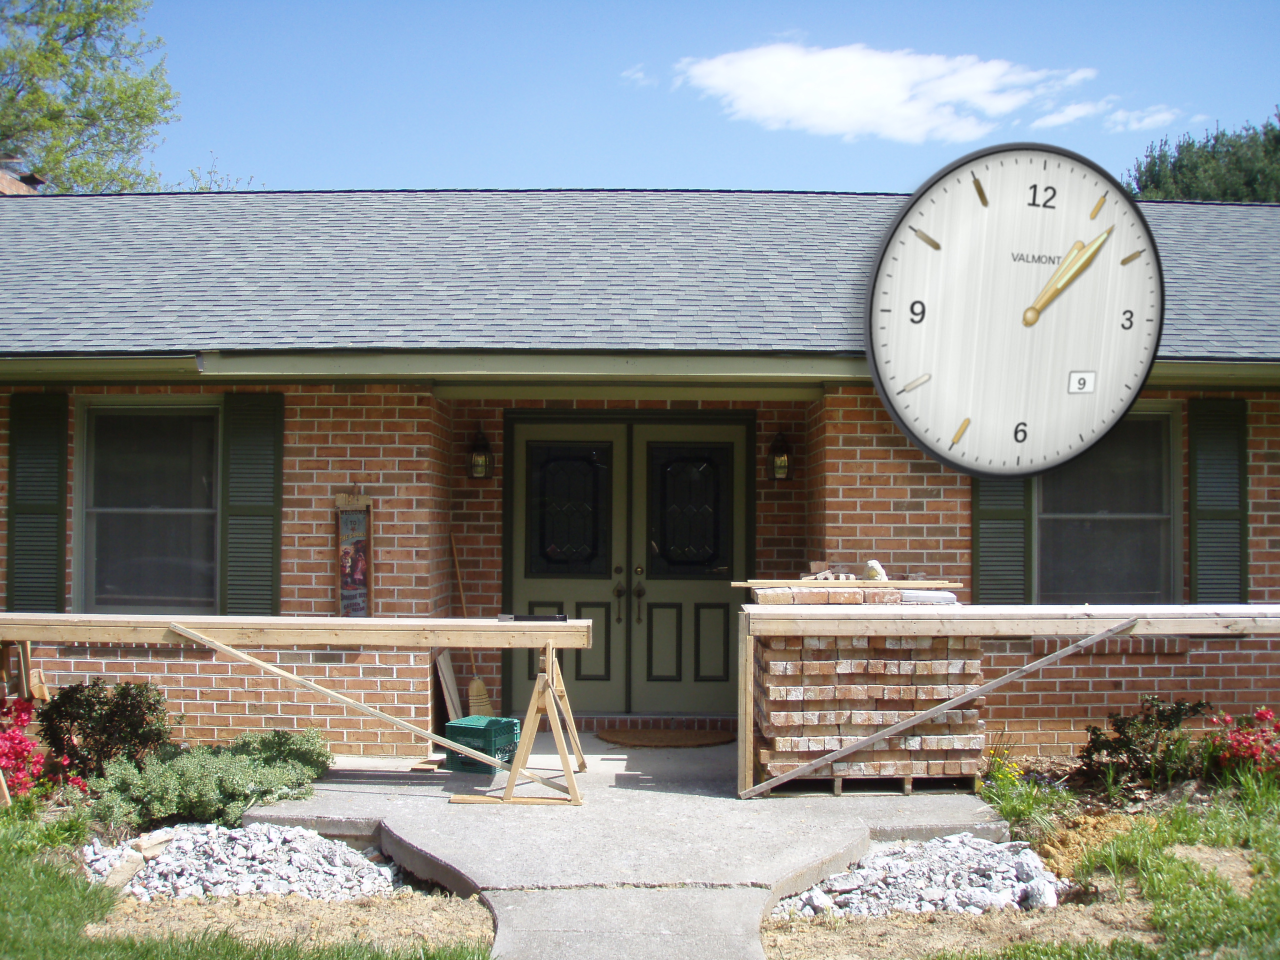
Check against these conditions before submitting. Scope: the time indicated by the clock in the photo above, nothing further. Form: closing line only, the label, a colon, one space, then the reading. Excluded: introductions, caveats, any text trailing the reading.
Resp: 1:07
